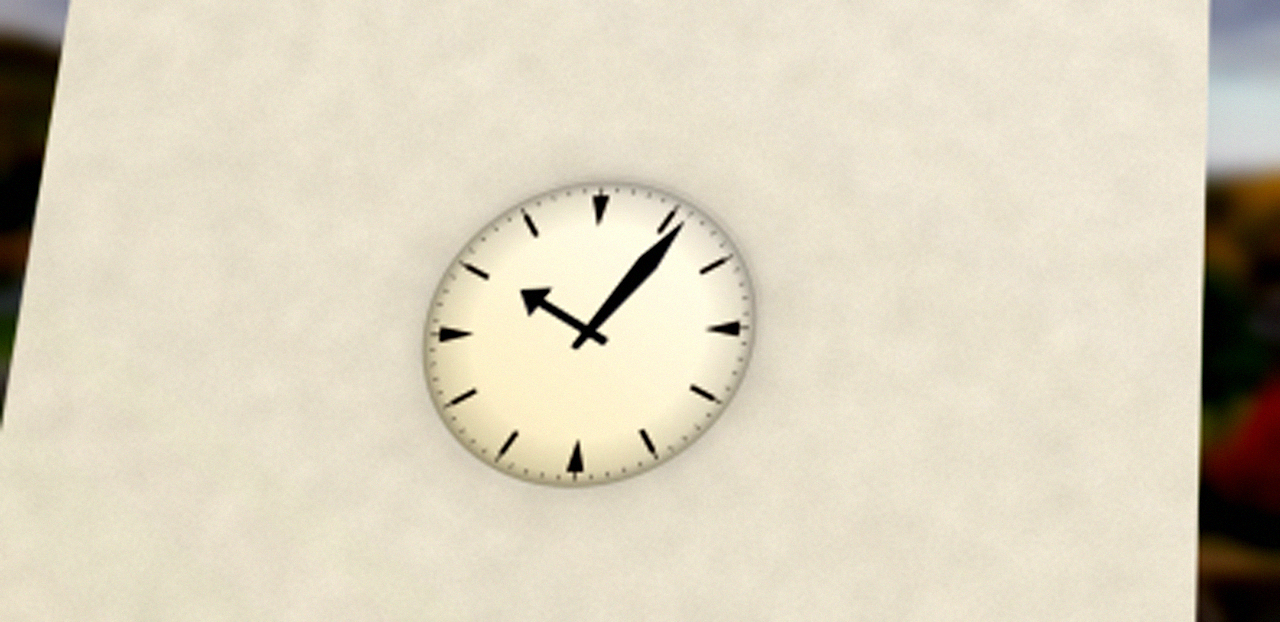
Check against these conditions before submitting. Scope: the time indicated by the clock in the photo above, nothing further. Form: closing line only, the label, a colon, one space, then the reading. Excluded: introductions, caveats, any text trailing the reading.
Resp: 10:06
